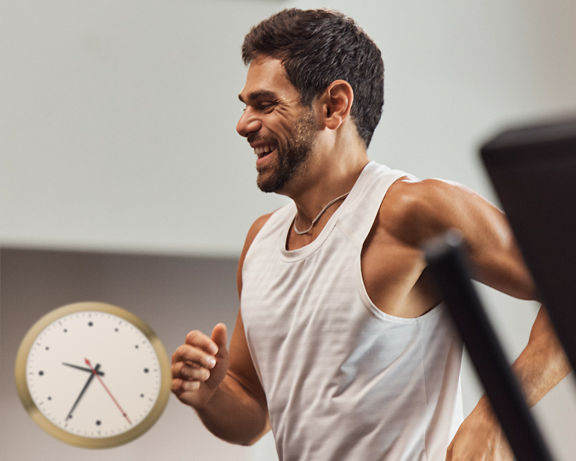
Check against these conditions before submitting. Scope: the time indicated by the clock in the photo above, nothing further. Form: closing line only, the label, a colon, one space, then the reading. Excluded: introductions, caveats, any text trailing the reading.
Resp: 9:35:25
